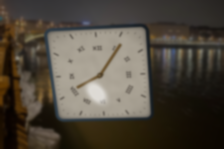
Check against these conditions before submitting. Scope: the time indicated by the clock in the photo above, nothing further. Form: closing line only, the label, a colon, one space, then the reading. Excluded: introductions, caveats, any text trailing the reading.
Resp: 8:06
